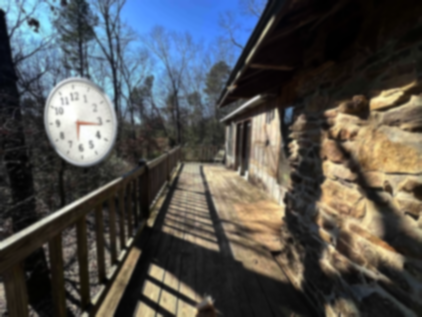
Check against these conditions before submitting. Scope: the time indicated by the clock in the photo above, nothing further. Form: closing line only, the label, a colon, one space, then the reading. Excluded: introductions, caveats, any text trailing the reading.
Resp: 6:16
